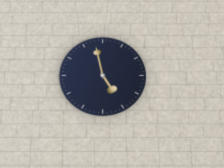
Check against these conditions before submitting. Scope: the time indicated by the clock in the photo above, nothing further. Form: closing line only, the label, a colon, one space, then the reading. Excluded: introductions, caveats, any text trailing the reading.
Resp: 4:58
